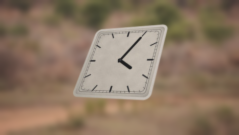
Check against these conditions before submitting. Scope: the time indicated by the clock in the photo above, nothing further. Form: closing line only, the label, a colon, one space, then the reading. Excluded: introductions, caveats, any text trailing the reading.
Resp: 4:05
